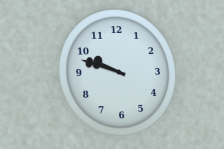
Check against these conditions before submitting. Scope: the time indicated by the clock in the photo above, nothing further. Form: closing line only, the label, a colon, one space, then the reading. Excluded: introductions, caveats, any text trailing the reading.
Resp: 9:48
